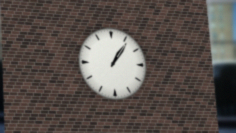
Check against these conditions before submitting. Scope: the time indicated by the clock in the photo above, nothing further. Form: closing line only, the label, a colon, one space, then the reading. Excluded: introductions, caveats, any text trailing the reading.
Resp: 1:06
